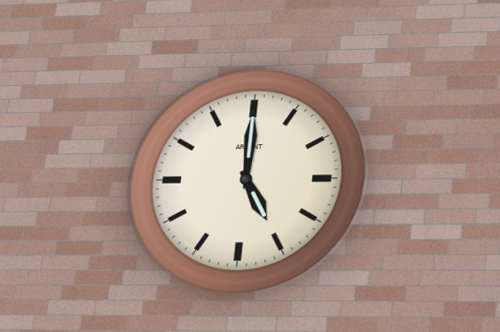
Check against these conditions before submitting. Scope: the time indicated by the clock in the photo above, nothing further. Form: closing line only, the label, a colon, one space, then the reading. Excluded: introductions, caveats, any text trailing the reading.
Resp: 5:00
